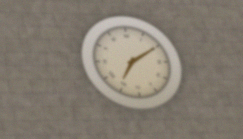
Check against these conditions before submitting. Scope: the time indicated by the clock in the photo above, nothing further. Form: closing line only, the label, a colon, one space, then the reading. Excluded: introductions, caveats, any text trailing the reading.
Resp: 7:10
